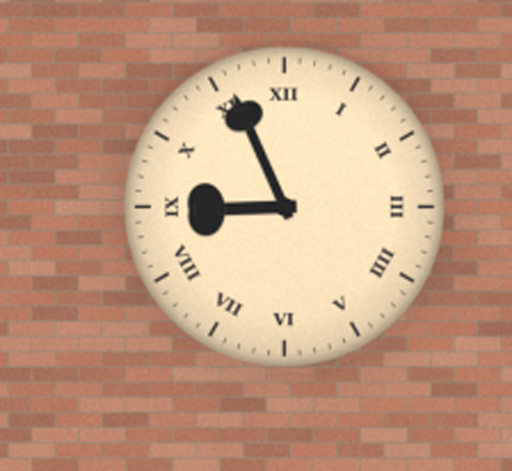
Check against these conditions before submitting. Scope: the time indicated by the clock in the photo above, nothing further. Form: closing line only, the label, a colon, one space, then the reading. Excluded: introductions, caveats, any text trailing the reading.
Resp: 8:56
